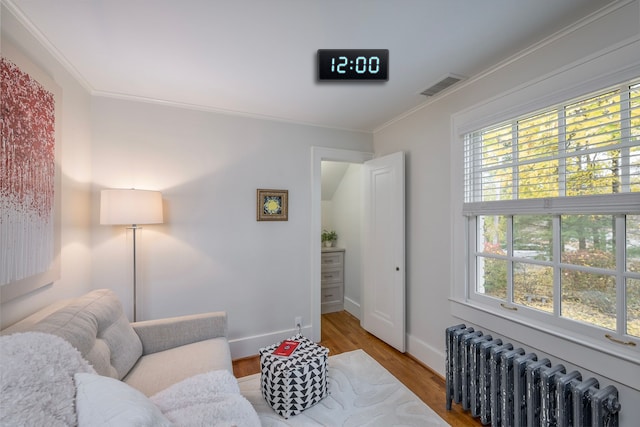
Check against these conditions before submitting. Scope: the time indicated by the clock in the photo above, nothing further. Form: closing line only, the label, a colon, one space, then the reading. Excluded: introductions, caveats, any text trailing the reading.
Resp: 12:00
